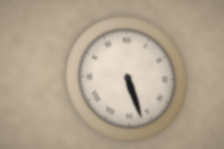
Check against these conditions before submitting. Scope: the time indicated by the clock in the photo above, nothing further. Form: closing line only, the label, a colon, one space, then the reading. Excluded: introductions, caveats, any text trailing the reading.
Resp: 5:27
